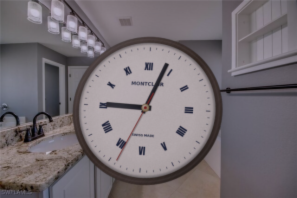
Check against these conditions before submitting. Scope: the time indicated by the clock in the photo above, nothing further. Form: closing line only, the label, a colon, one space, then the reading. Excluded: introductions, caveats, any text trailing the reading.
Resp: 9:03:34
